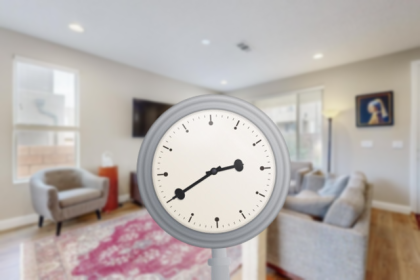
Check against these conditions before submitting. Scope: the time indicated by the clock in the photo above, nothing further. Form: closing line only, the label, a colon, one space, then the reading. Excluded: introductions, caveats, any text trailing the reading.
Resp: 2:40
